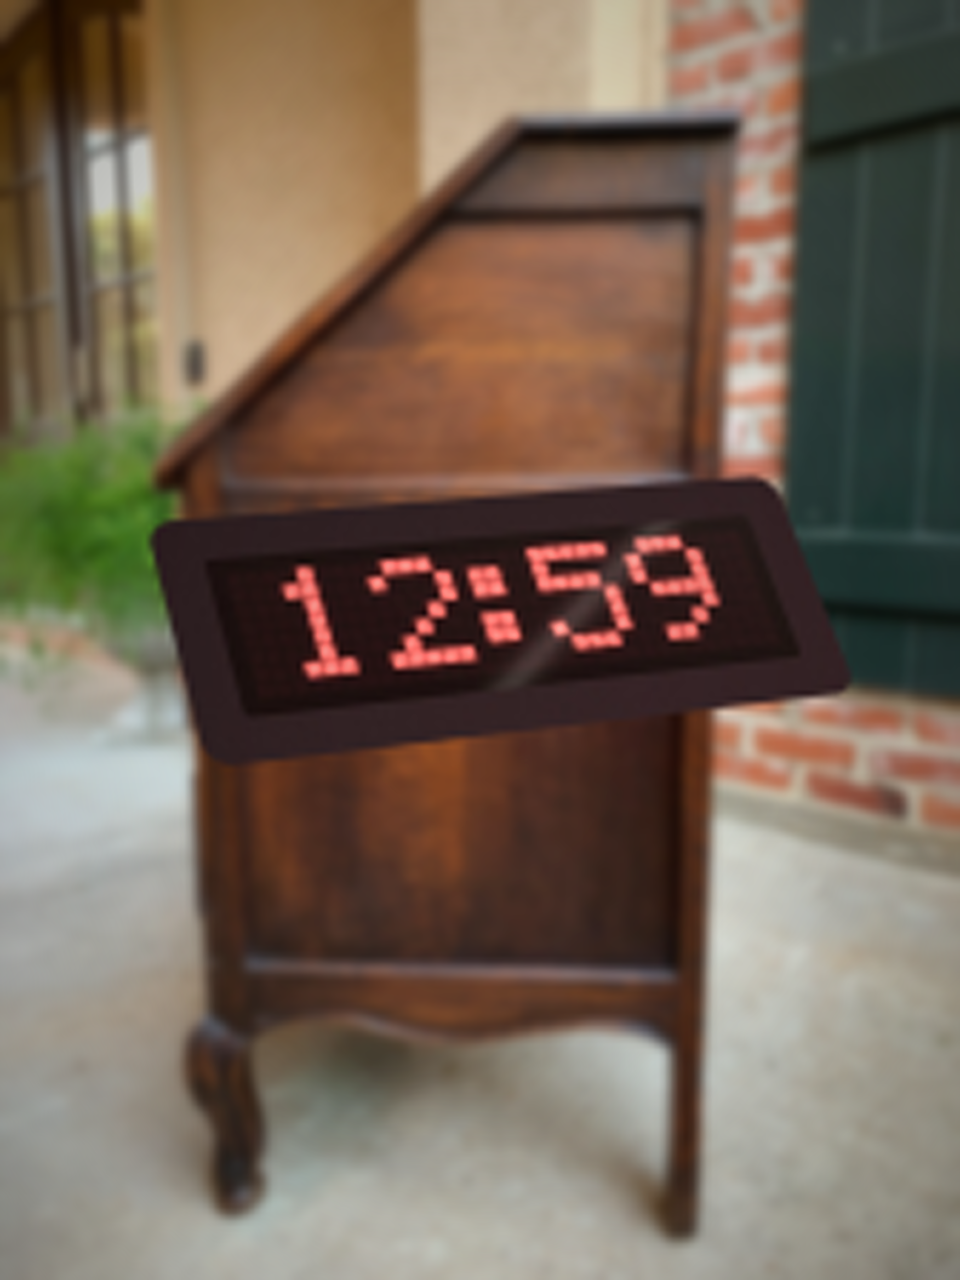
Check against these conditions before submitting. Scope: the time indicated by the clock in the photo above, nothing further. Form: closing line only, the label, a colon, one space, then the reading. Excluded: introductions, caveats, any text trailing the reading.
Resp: 12:59
